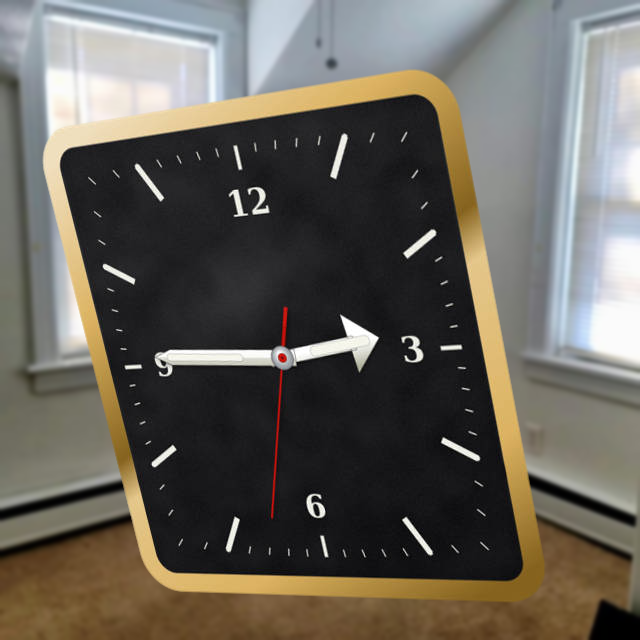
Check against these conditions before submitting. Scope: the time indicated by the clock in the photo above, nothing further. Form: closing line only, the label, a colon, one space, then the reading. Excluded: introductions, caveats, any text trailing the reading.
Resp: 2:45:33
